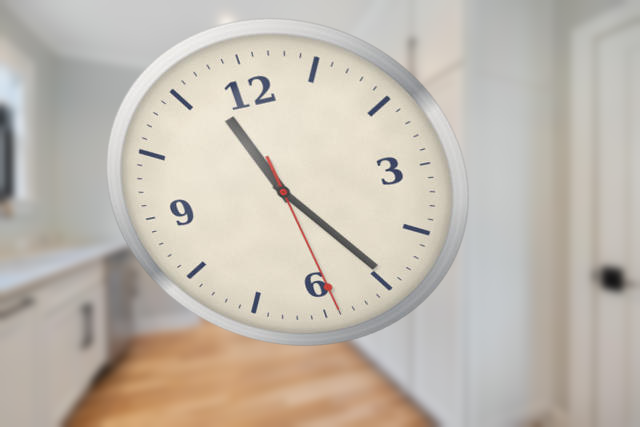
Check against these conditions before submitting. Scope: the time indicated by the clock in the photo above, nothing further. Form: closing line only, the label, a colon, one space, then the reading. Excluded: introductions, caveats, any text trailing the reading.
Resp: 11:24:29
